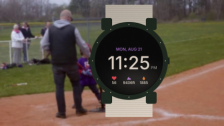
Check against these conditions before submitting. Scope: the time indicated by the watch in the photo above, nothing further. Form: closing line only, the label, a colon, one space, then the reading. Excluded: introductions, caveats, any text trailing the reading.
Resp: 11:25
